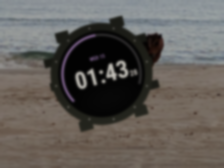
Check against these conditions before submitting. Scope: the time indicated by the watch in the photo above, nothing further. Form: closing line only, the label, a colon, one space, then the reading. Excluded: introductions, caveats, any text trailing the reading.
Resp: 1:43
